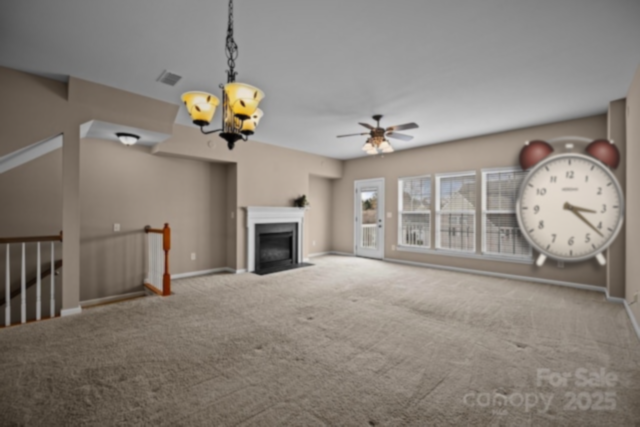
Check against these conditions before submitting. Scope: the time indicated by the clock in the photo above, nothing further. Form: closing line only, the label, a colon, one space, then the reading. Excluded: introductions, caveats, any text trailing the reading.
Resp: 3:22
